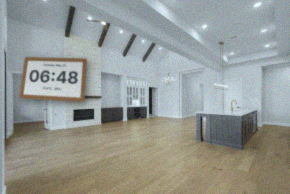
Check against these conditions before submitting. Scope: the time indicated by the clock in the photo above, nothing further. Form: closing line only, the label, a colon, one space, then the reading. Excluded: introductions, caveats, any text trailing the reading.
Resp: 6:48
